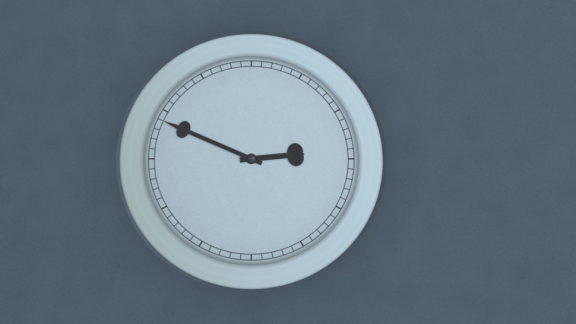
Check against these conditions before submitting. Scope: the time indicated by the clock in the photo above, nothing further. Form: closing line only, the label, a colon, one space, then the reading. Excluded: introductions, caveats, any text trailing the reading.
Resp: 2:49
